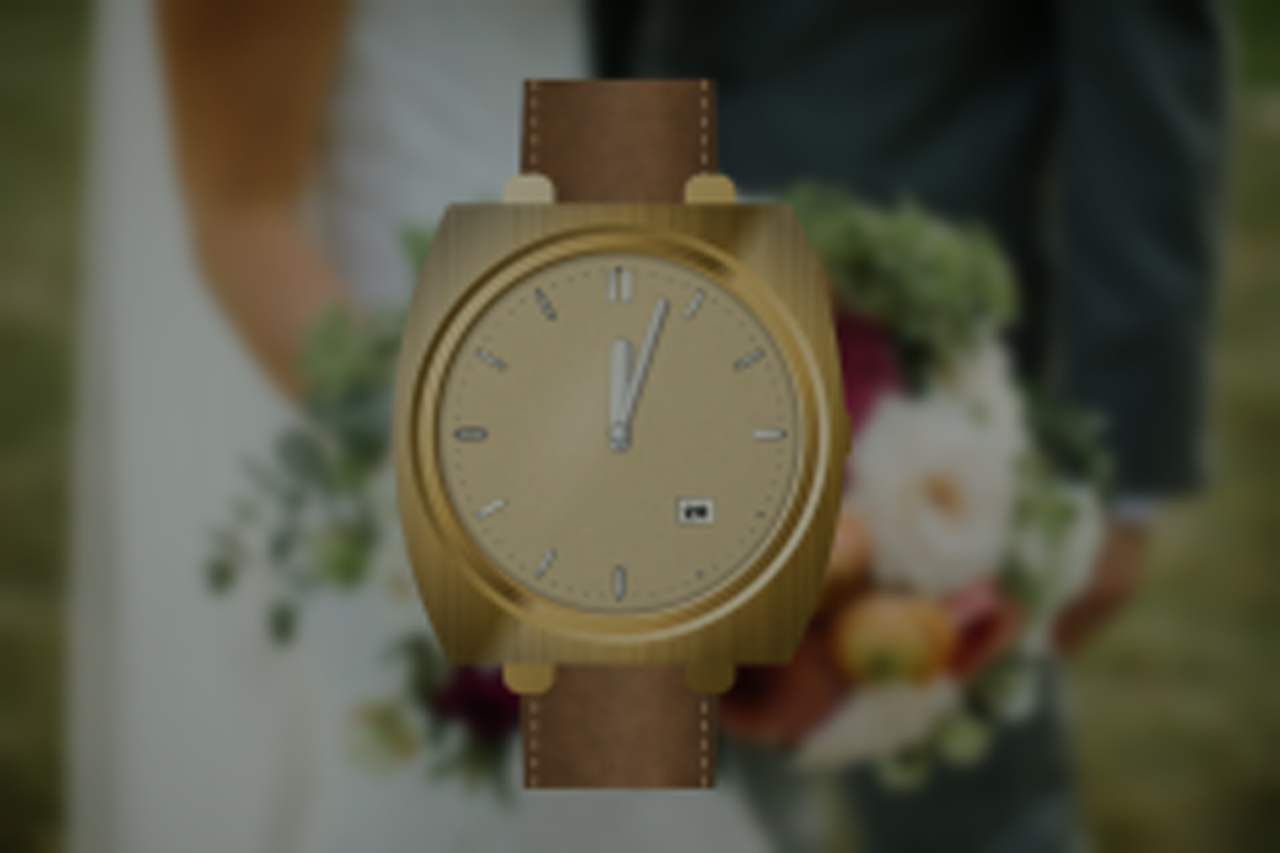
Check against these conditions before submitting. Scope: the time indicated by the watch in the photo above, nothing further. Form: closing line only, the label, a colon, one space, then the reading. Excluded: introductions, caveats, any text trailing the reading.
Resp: 12:03
